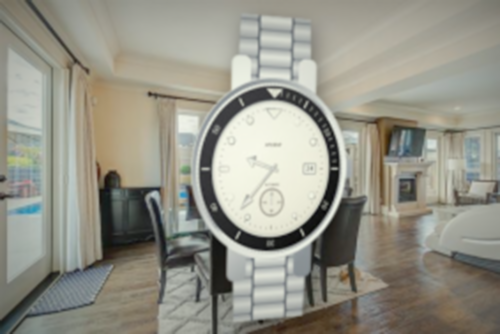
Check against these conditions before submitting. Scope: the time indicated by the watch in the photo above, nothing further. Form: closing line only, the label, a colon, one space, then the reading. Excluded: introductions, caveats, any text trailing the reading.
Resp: 9:37
